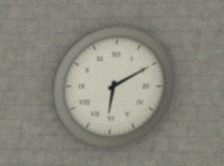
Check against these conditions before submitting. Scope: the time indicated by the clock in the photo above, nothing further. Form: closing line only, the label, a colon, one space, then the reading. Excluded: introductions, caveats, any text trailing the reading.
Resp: 6:10
